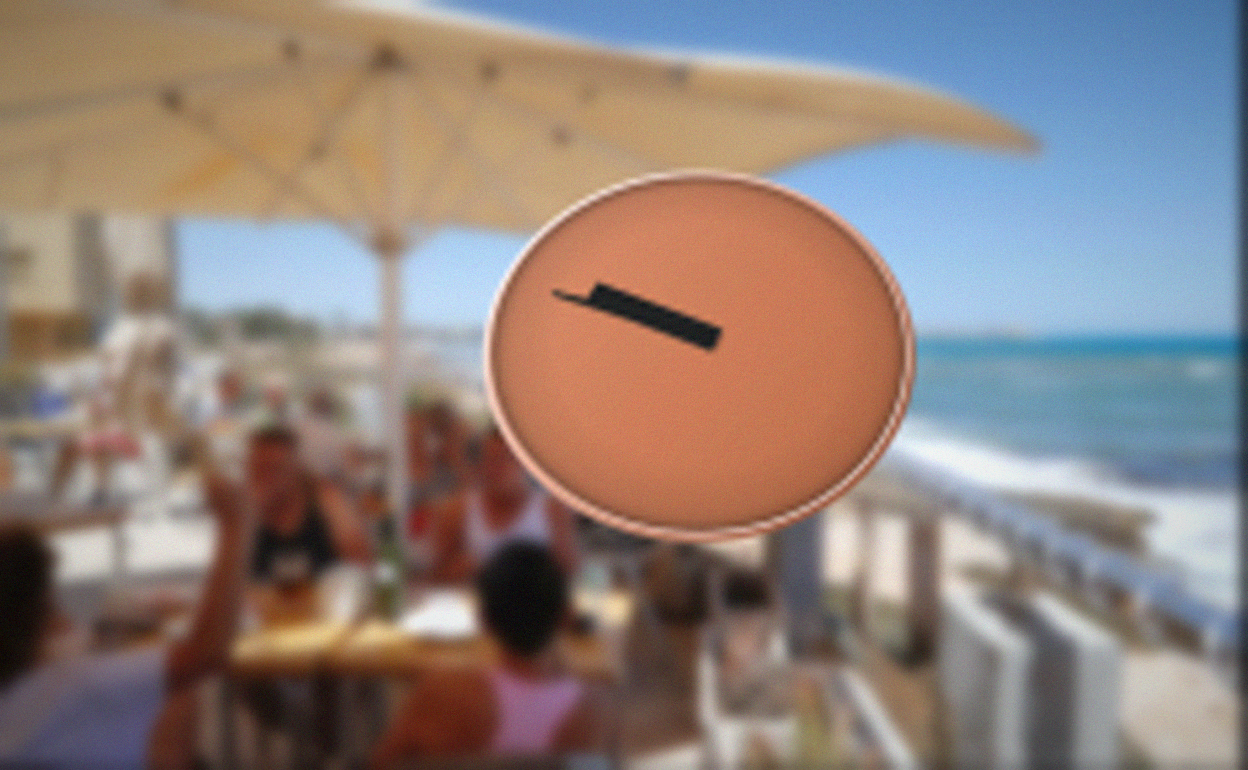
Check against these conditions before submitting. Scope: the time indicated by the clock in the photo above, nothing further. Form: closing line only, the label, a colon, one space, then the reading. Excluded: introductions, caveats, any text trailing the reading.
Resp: 9:48
